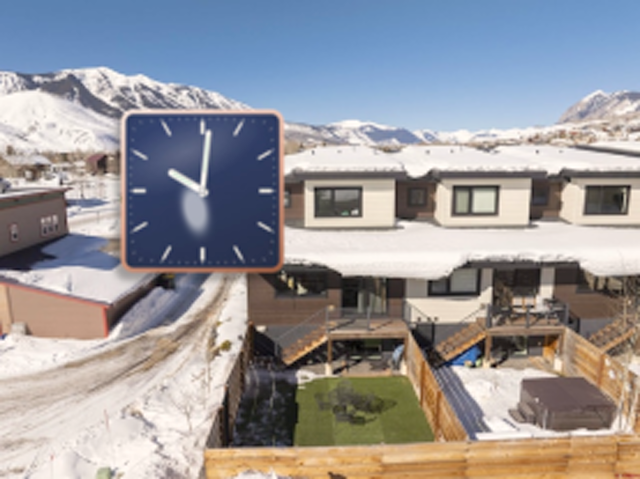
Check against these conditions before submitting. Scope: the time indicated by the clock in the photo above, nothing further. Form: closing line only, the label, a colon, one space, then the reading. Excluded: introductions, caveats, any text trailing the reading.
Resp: 10:01
